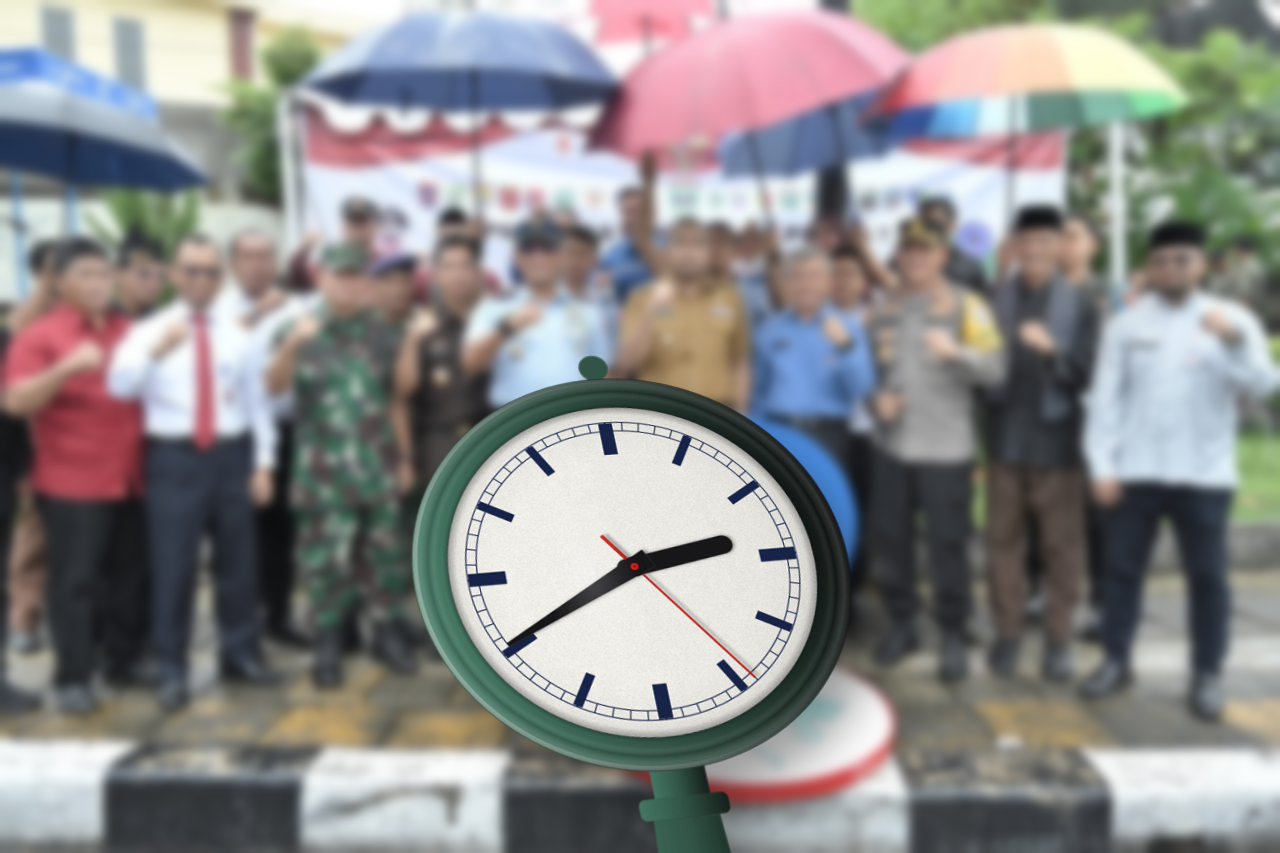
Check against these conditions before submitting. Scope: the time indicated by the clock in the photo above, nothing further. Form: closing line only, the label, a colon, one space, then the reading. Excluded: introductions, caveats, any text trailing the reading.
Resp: 2:40:24
